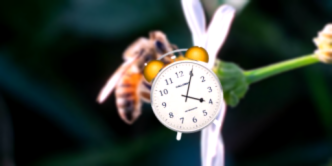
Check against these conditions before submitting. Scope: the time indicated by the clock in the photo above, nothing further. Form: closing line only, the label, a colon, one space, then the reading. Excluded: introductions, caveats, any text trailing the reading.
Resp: 4:05
